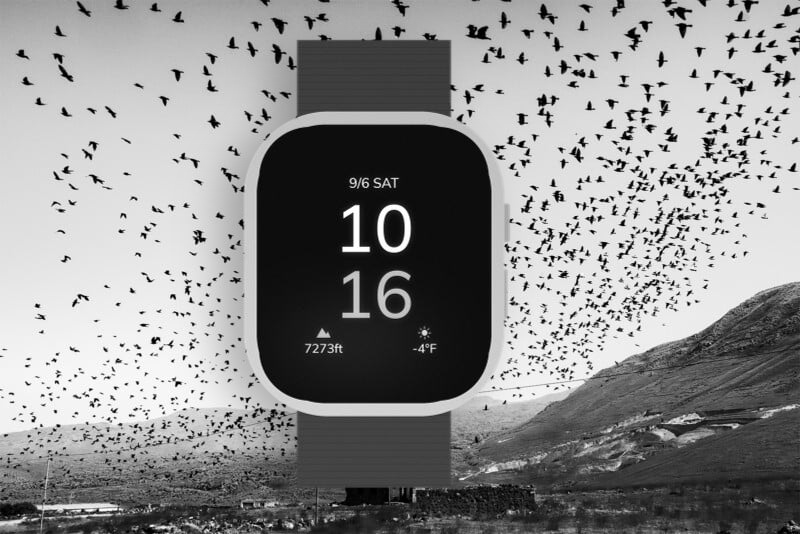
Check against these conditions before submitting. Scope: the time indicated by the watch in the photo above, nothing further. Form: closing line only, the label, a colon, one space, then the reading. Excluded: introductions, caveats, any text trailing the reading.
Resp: 10:16
